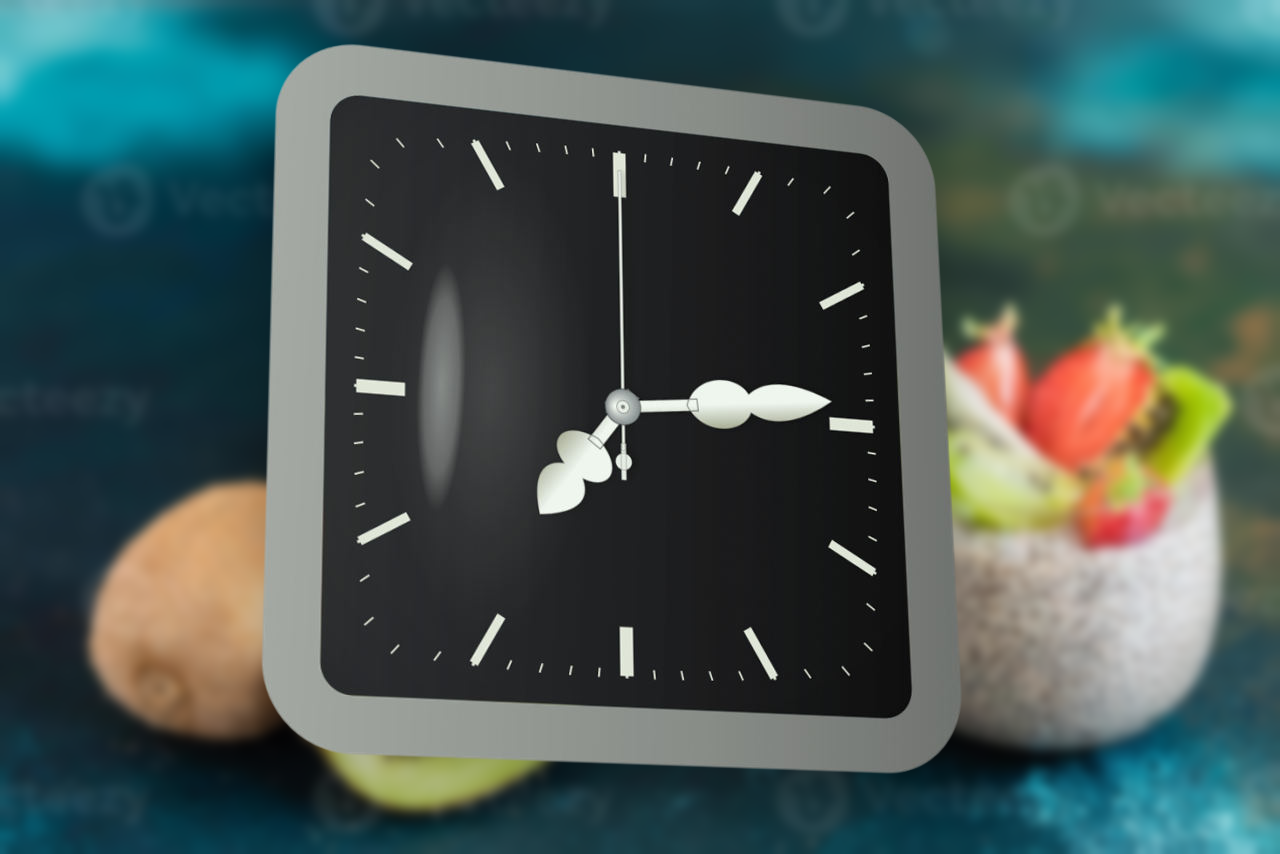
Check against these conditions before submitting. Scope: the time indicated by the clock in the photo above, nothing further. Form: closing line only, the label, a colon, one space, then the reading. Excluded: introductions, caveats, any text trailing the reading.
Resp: 7:14:00
